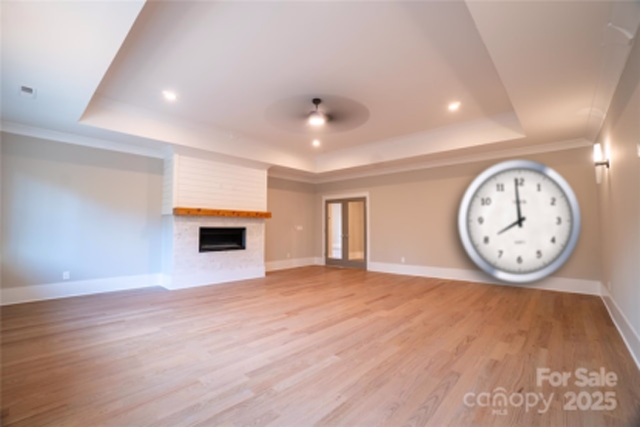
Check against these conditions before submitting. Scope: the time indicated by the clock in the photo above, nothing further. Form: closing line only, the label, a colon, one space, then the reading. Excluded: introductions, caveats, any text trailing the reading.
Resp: 7:59
